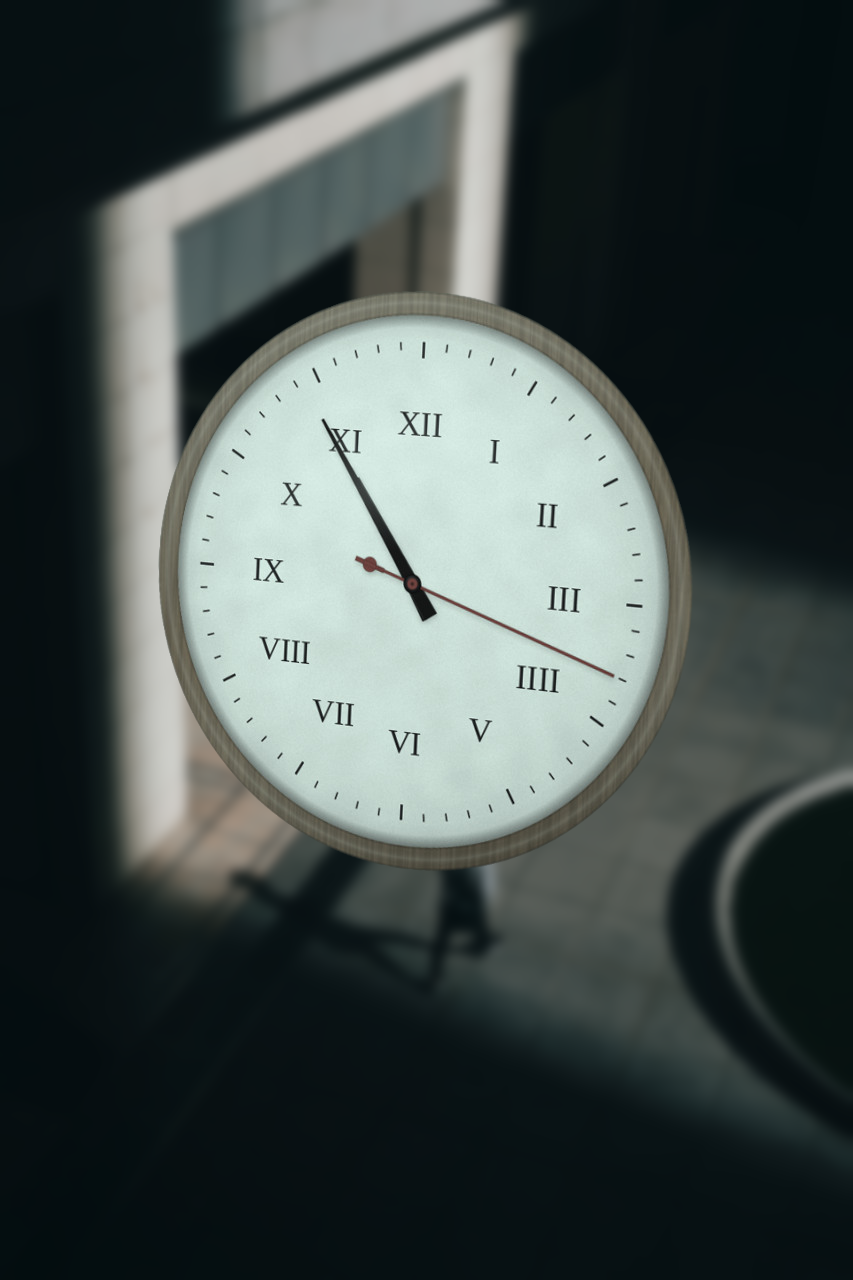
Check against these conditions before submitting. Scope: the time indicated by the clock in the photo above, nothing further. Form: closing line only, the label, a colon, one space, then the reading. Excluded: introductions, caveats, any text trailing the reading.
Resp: 10:54:18
